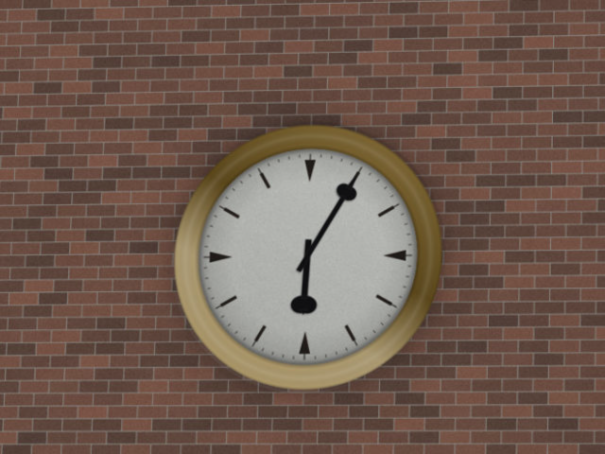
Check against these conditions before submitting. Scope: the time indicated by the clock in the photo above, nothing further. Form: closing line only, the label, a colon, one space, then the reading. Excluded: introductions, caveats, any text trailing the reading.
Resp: 6:05
